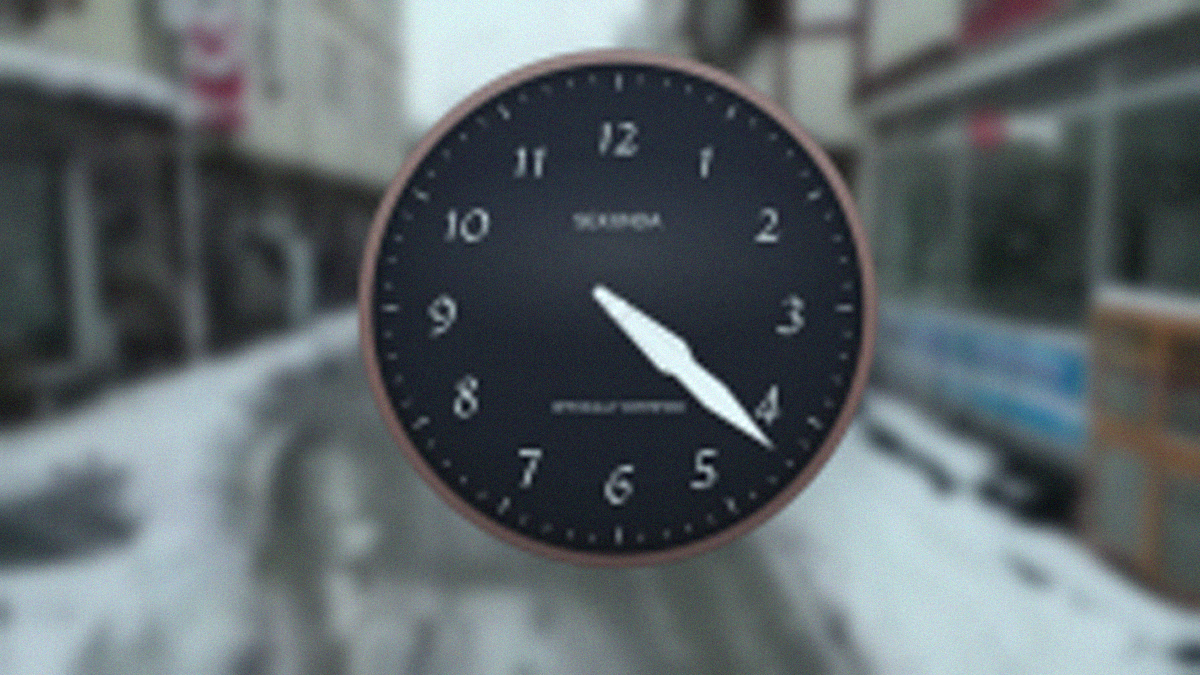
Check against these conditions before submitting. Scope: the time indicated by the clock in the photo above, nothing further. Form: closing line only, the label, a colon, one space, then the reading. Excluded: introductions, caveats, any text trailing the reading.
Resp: 4:22
